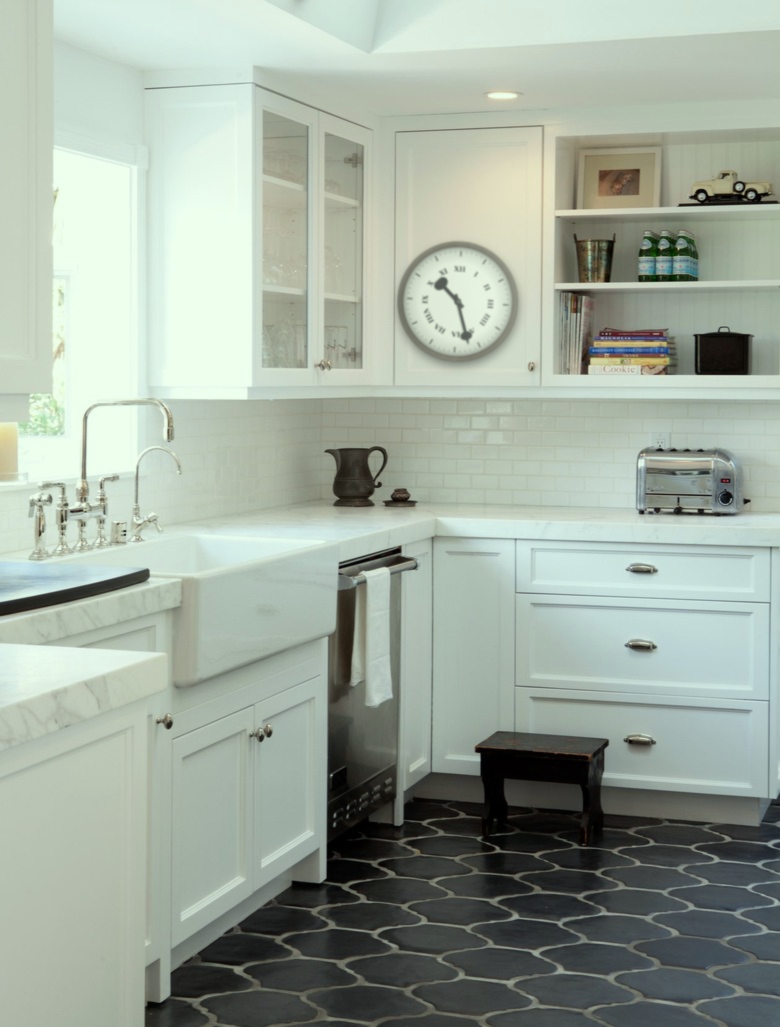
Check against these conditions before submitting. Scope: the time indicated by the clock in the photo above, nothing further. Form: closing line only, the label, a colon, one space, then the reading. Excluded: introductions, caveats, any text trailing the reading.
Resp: 10:27
